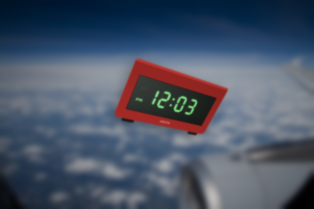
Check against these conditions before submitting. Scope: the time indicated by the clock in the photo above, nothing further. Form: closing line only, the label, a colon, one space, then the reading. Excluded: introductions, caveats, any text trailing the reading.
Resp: 12:03
